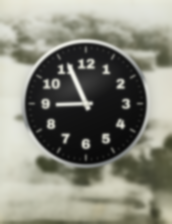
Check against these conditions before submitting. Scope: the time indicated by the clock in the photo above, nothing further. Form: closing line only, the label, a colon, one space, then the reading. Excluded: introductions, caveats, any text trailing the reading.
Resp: 8:56
